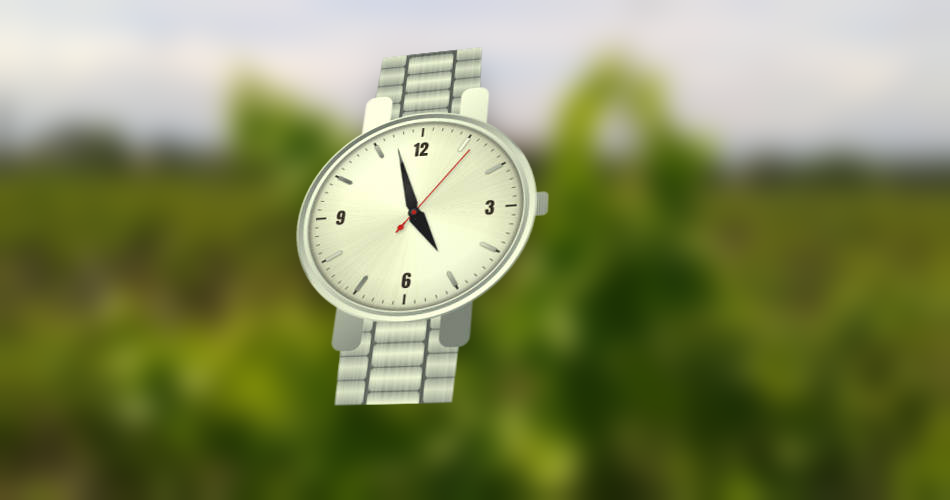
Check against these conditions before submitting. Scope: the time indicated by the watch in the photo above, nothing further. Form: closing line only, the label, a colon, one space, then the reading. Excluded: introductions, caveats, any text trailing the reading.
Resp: 4:57:06
